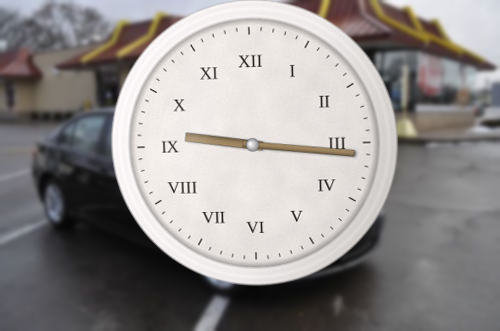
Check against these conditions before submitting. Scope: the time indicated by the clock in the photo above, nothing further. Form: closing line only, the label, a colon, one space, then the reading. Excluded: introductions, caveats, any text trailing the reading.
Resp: 9:16
